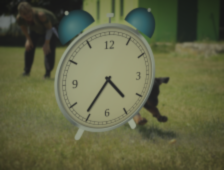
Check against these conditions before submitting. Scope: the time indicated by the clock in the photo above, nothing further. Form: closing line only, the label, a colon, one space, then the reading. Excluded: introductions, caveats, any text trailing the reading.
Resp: 4:36
